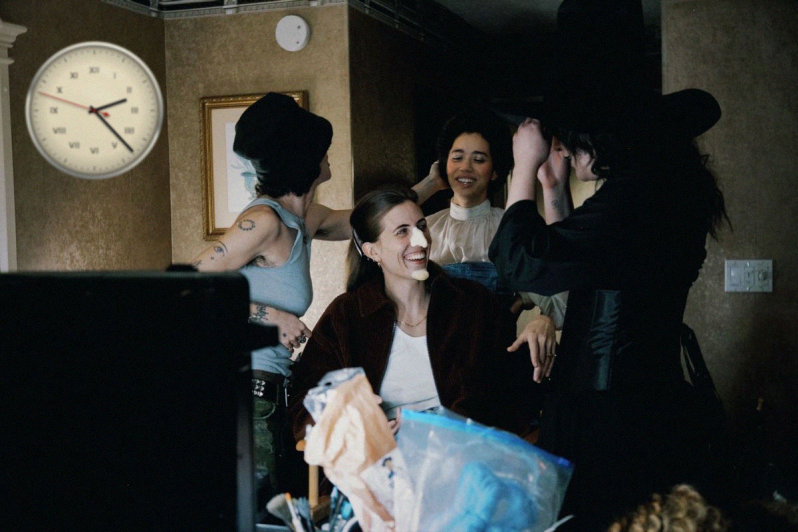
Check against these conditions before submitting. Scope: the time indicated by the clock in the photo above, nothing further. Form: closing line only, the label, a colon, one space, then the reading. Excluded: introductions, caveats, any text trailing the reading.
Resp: 2:22:48
